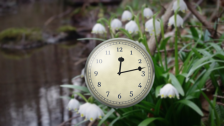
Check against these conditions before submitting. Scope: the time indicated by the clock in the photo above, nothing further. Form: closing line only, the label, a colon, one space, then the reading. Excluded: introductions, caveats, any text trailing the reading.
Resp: 12:13
